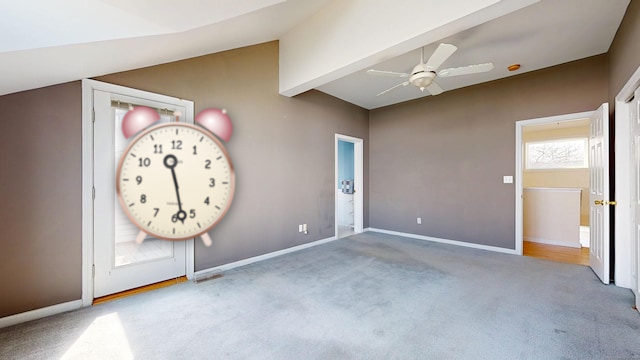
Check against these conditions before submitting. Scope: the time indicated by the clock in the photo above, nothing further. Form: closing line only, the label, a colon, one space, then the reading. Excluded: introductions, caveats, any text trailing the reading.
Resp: 11:28
